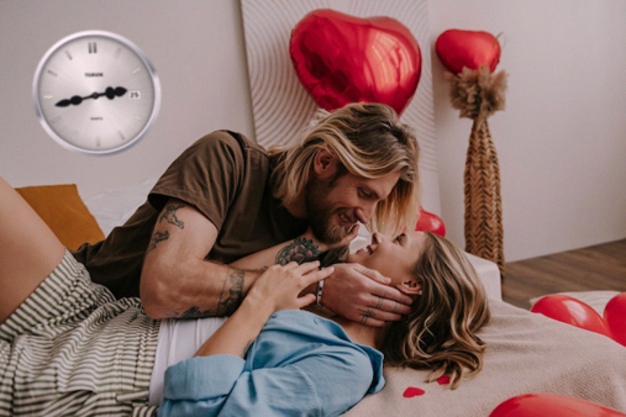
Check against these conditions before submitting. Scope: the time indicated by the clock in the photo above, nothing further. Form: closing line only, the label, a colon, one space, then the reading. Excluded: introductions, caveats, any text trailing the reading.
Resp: 2:43
